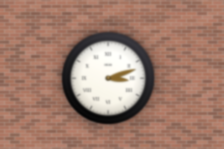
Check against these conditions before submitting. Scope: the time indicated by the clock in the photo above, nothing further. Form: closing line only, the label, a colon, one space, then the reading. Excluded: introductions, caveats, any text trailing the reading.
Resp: 3:12
